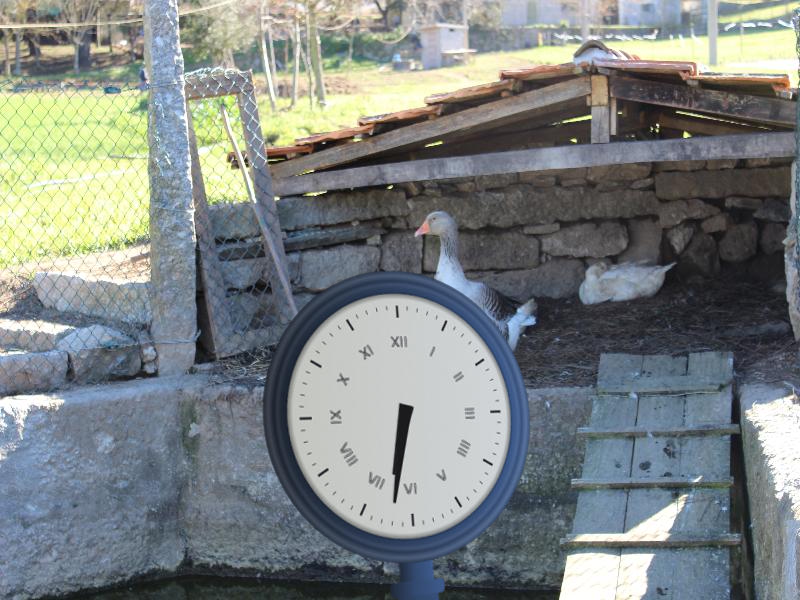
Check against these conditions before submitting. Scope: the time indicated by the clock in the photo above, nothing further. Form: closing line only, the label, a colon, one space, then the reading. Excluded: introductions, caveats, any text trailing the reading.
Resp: 6:32
